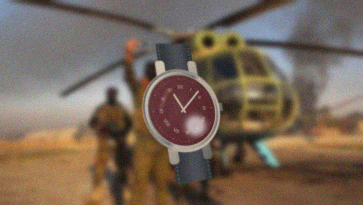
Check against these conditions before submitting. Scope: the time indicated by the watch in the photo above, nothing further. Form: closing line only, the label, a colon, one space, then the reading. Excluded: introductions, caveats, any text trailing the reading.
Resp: 11:08
